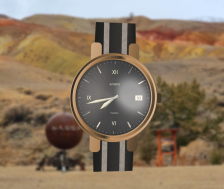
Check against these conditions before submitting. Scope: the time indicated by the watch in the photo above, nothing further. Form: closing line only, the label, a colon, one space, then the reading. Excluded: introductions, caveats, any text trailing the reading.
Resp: 7:43
